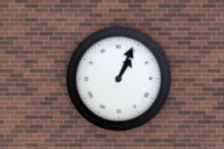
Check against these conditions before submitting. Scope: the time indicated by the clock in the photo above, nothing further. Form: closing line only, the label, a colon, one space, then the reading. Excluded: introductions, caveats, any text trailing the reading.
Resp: 1:04
